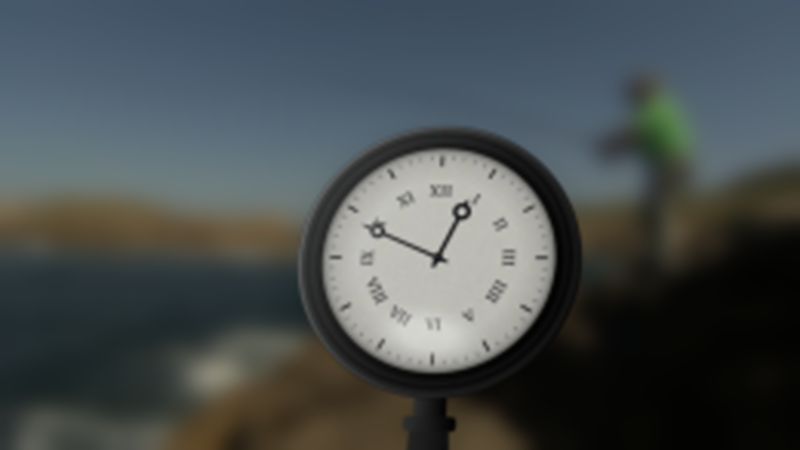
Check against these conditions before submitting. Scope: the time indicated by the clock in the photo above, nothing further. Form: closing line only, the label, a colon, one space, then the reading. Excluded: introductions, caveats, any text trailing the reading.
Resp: 12:49
